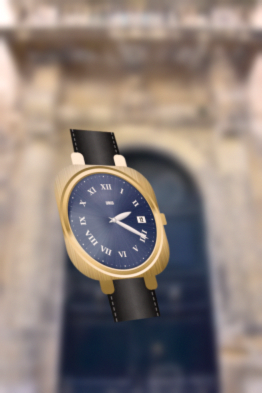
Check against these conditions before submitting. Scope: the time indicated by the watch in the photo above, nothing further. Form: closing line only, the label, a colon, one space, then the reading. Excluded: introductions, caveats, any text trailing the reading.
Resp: 2:20
